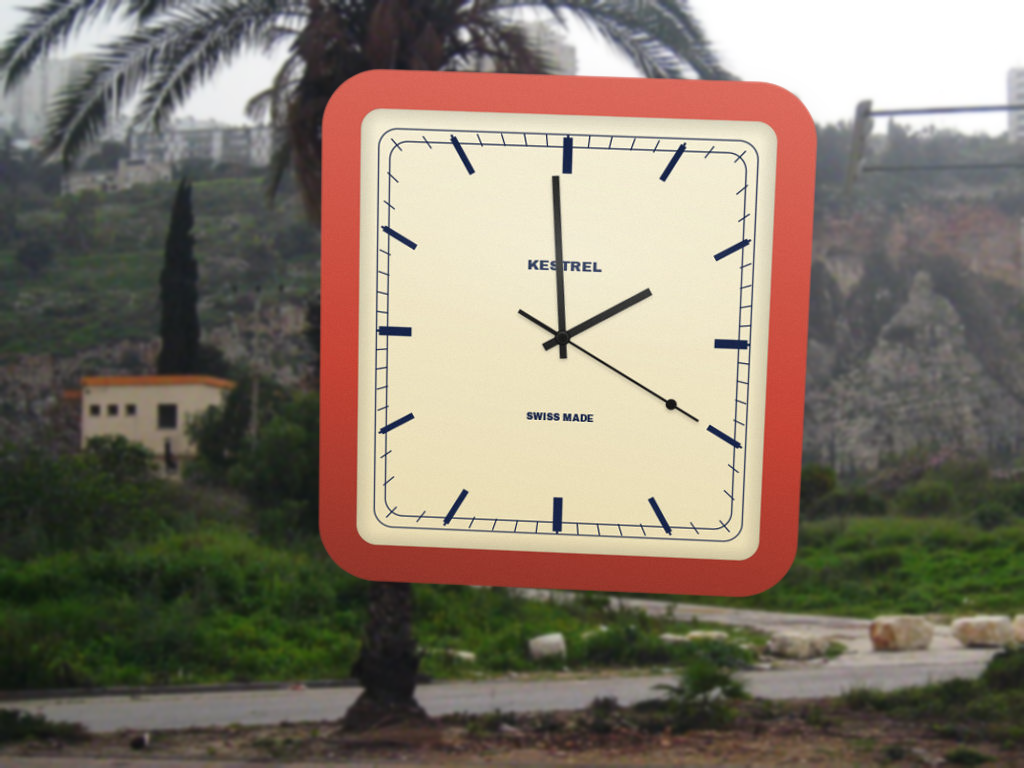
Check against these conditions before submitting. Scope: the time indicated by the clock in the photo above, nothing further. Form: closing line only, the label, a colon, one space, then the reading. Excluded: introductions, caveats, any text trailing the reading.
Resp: 1:59:20
